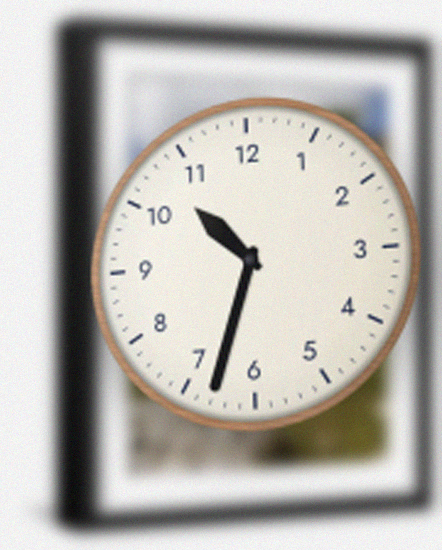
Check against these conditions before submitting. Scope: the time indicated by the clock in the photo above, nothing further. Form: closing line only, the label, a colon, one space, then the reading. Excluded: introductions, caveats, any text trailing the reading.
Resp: 10:33
